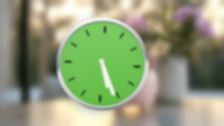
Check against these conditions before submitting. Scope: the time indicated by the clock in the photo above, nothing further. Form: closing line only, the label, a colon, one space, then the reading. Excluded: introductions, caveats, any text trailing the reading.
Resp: 5:26
